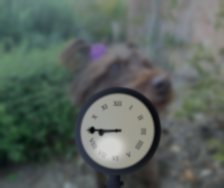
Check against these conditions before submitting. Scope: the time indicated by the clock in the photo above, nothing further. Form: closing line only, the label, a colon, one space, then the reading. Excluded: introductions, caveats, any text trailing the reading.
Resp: 8:45
